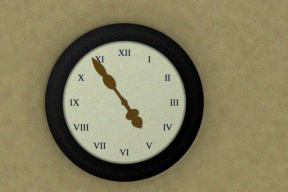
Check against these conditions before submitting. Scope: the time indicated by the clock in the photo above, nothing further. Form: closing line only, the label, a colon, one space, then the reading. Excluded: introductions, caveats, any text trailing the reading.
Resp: 4:54
